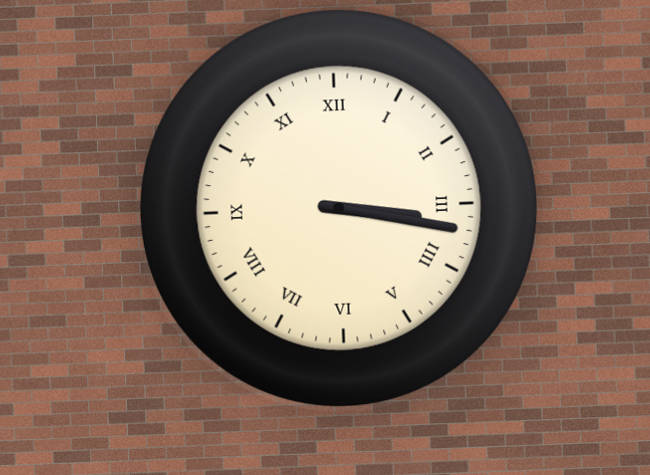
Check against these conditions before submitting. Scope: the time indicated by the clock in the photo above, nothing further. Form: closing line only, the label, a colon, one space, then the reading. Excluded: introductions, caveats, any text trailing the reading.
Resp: 3:17
